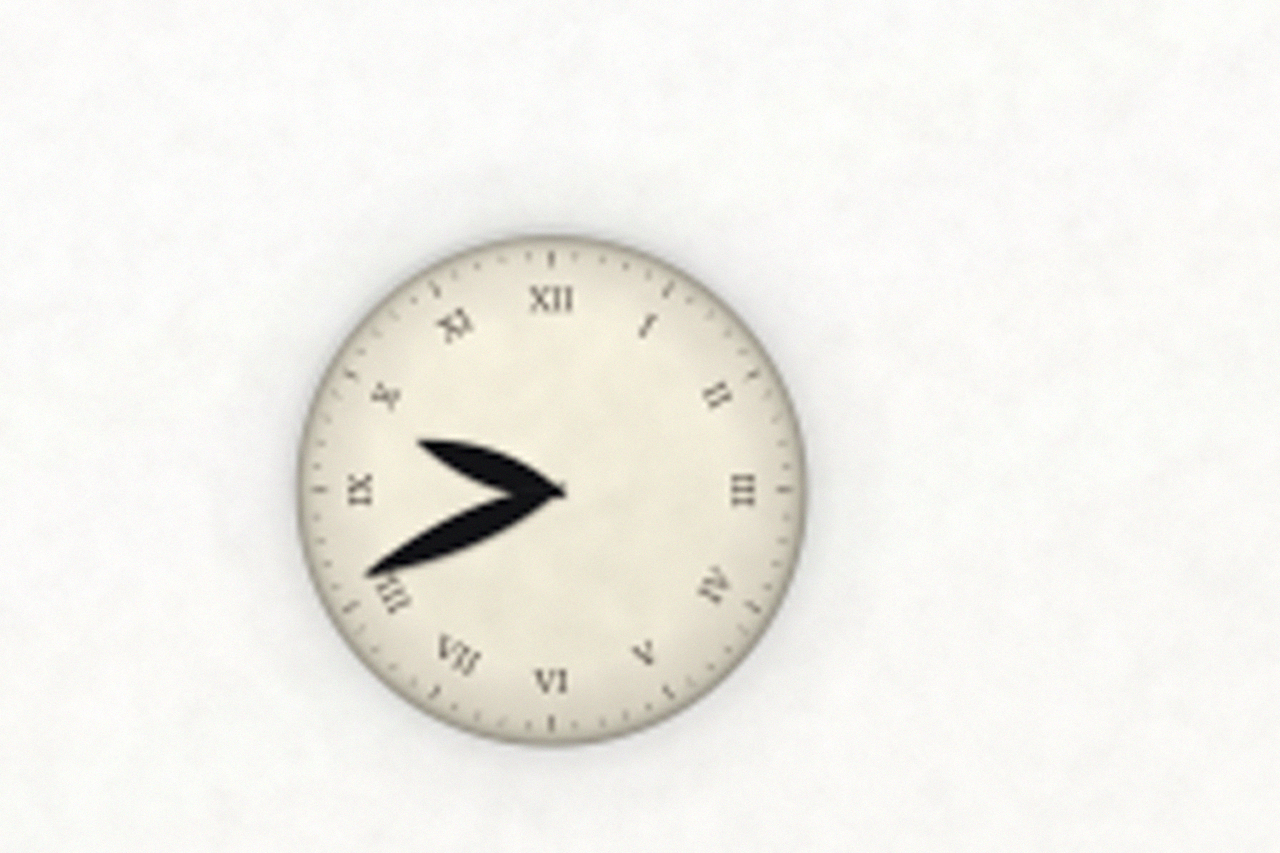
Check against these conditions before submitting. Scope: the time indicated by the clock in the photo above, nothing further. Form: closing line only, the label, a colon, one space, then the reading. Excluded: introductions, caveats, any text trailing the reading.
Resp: 9:41
